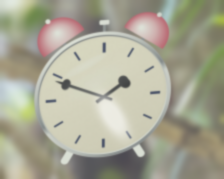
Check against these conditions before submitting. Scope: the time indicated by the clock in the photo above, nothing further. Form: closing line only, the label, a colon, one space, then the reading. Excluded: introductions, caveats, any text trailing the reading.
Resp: 1:49
